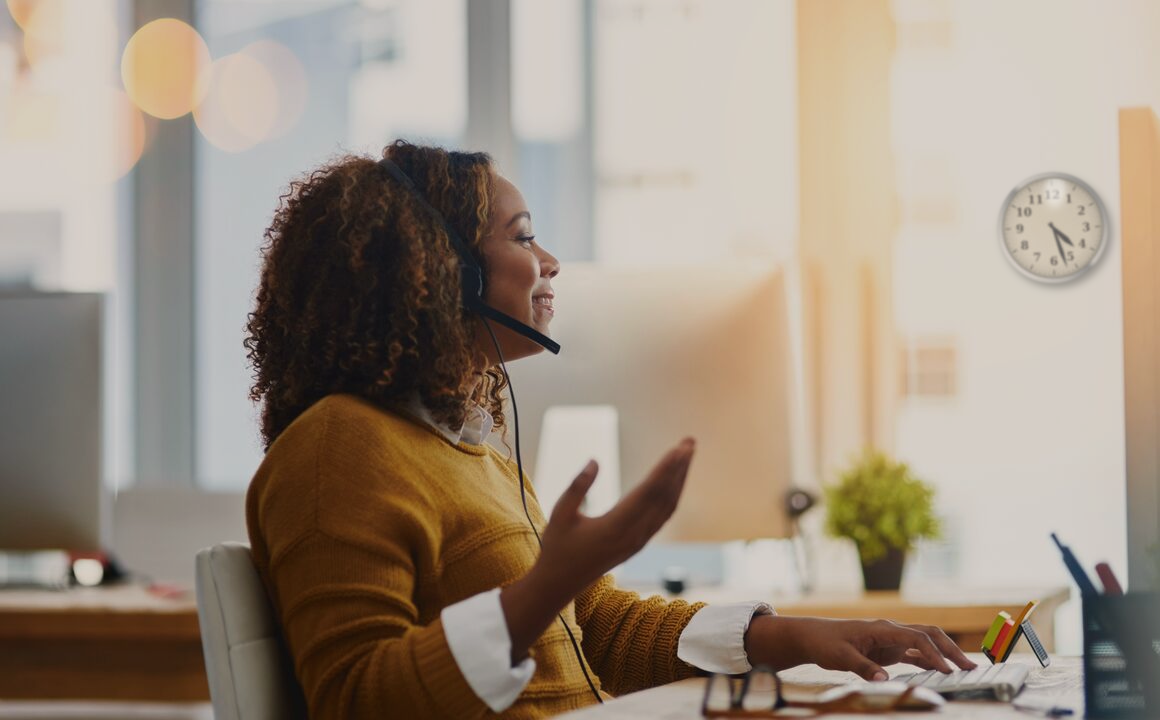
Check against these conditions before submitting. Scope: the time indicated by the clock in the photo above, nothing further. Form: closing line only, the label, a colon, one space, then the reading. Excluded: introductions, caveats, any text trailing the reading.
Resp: 4:27
